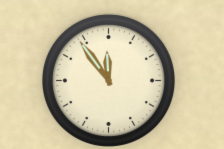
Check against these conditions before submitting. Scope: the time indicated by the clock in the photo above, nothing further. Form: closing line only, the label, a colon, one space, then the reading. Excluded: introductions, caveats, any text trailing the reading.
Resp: 11:54
